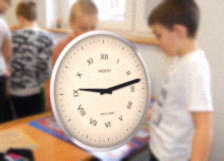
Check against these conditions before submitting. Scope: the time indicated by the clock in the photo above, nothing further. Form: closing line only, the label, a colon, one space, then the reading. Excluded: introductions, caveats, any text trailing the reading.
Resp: 9:13
